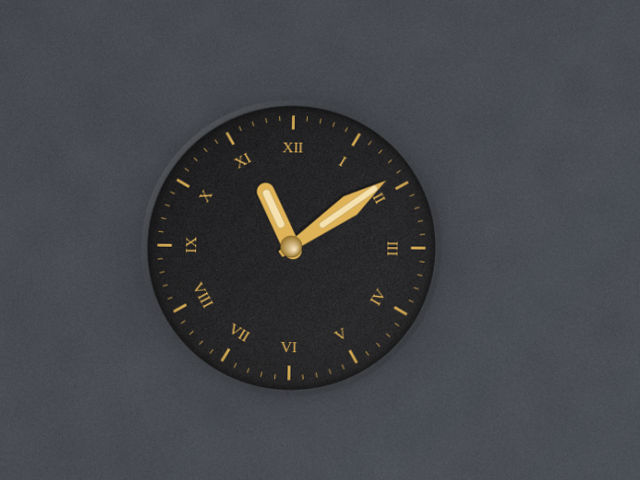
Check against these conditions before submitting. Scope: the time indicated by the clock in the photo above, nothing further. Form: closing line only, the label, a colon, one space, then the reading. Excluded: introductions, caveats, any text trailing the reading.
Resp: 11:09
